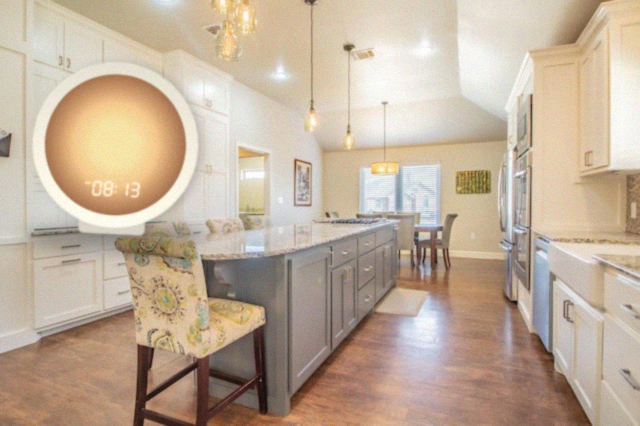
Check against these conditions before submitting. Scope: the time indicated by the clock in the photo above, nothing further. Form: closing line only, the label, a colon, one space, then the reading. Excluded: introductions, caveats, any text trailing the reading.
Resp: 8:13
